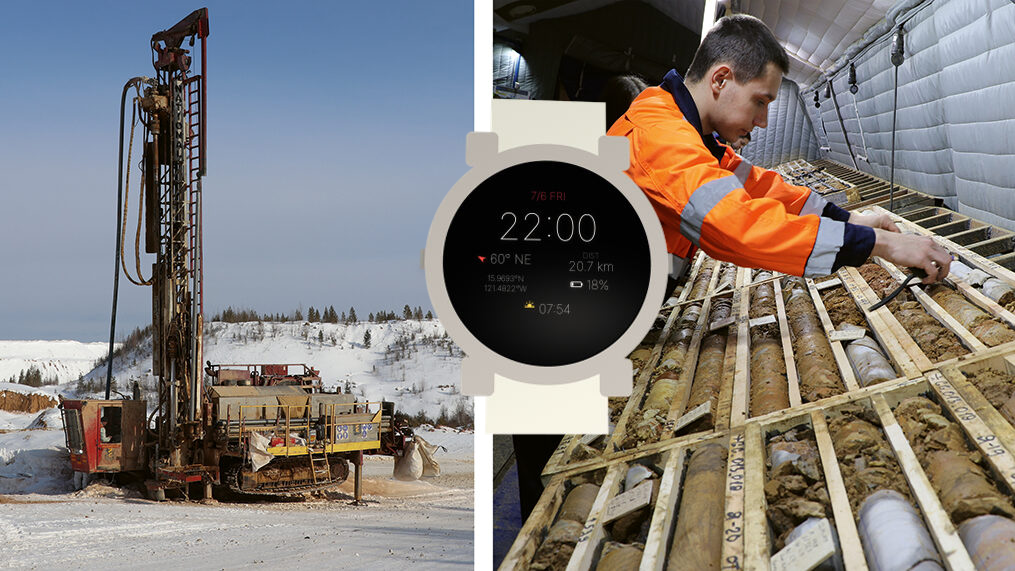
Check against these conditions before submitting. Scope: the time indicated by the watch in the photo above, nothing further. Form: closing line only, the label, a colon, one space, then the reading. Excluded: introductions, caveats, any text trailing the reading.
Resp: 22:00
